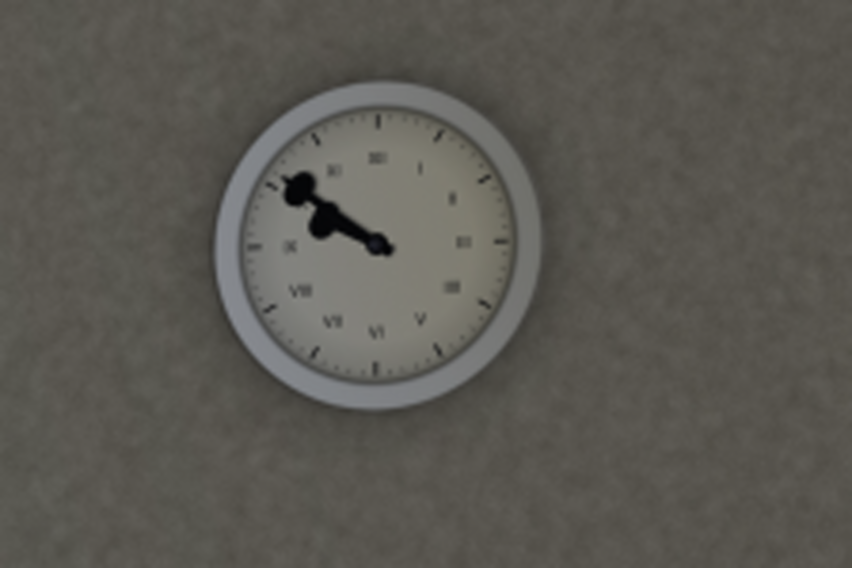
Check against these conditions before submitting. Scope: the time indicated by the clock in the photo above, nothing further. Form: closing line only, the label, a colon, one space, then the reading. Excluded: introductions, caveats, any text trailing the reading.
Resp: 9:51
